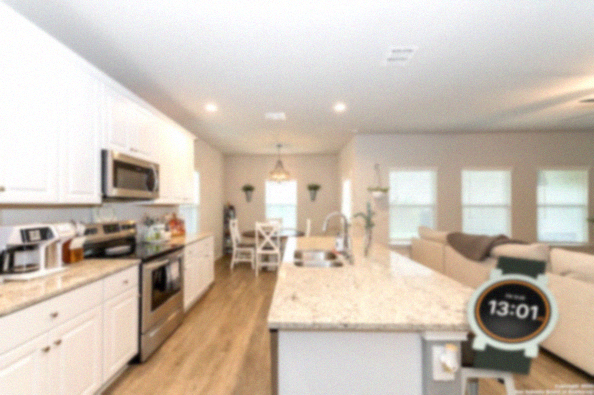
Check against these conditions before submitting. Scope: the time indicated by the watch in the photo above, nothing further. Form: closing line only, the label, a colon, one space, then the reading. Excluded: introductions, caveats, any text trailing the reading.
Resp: 13:01
